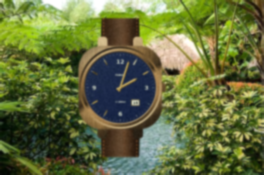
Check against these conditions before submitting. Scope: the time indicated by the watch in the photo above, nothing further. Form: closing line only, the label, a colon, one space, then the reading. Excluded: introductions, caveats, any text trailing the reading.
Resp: 2:03
